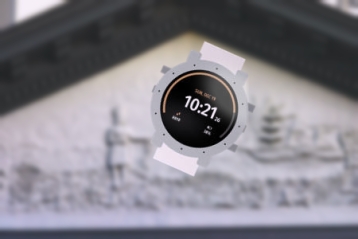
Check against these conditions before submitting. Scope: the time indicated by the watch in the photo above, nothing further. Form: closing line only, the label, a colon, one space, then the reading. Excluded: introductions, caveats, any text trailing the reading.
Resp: 10:21
